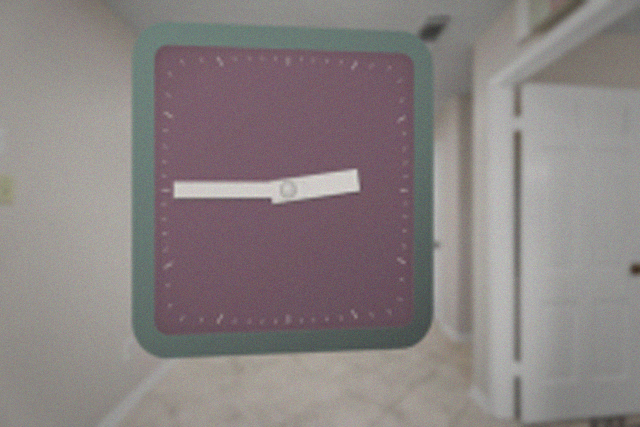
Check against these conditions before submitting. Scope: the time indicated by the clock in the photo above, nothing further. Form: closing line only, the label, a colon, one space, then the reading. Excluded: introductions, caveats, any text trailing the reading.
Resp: 2:45
